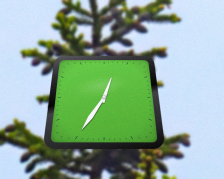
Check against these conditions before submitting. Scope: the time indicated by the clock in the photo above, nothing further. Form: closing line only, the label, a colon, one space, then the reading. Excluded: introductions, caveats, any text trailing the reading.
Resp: 12:35
